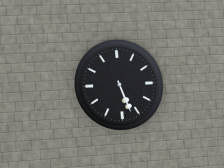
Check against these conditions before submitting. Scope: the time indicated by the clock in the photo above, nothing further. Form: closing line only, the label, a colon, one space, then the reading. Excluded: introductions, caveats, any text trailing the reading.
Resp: 5:27
